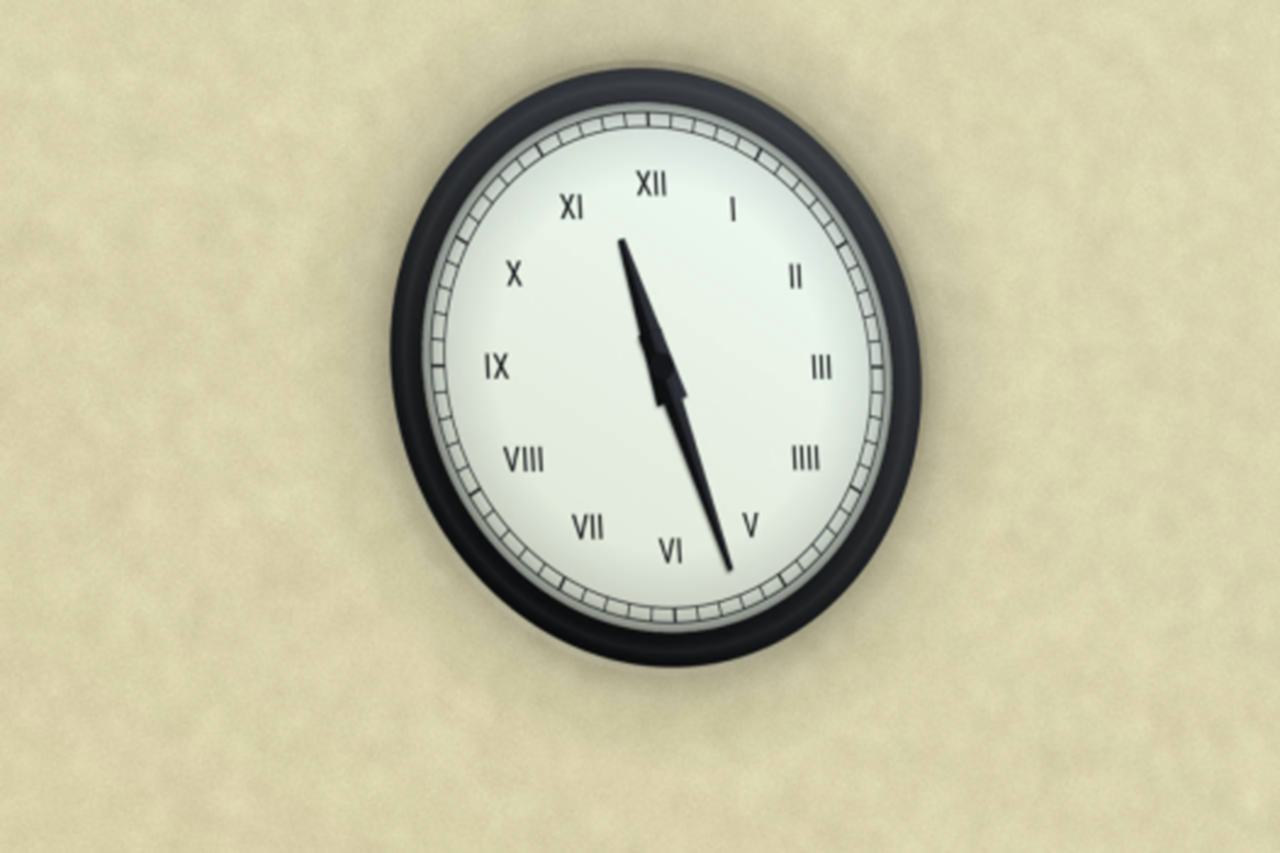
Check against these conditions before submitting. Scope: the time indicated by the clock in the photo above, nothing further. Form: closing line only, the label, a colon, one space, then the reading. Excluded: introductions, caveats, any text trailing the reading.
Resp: 11:27
